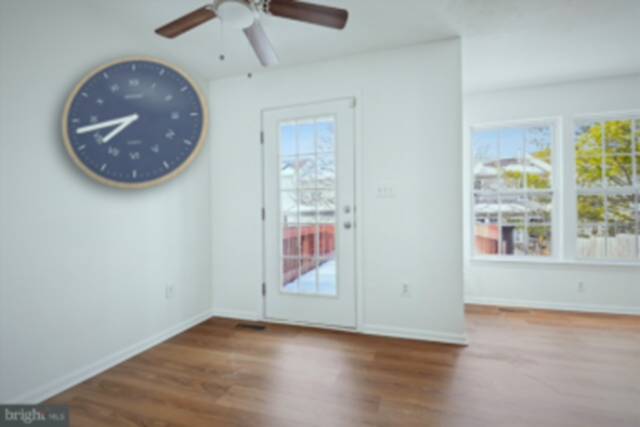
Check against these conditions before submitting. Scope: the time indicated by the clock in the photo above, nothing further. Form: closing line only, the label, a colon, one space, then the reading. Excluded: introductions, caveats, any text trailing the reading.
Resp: 7:43
